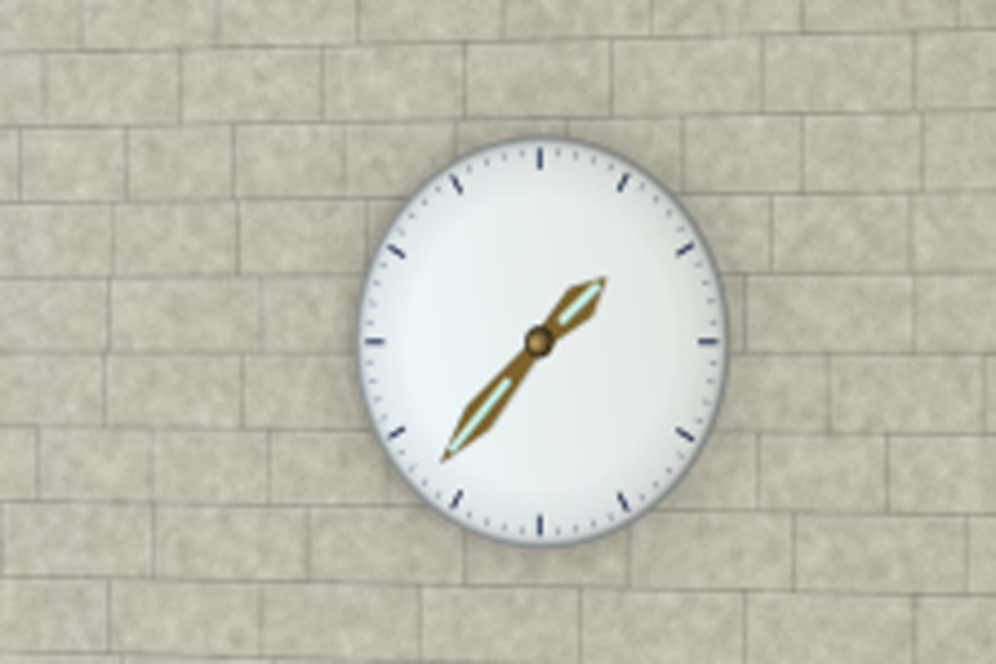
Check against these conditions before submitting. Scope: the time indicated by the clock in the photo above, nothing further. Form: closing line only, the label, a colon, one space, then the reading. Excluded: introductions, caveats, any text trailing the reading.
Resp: 1:37
